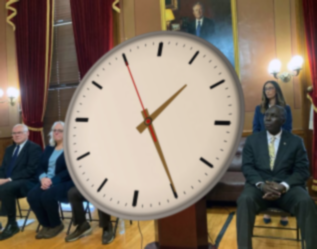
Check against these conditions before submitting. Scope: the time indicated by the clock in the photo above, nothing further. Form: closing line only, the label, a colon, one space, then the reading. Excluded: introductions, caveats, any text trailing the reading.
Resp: 1:24:55
